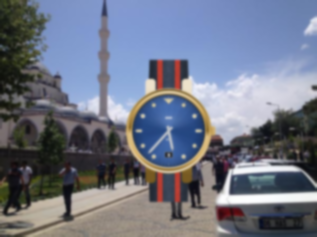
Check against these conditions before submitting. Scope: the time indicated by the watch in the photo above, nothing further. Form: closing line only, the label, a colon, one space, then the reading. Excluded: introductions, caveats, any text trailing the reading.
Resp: 5:37
